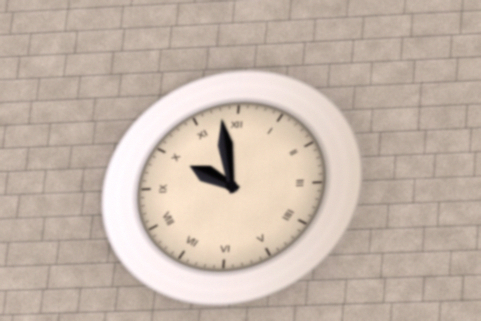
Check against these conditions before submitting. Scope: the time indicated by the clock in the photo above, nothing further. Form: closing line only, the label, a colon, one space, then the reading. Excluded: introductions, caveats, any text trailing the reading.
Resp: 9:58
